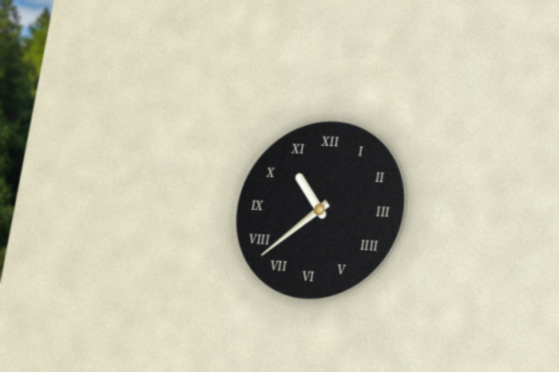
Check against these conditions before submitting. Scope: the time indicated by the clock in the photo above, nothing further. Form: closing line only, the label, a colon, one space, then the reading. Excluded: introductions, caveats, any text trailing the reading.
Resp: 10:38
